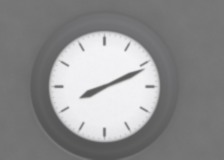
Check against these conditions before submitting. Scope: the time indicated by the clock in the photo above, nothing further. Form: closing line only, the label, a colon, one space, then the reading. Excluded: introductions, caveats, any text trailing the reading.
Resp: 8:11
